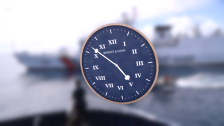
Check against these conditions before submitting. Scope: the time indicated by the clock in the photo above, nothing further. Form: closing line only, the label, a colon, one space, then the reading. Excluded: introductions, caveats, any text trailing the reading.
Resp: 4:52
